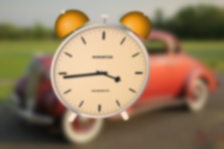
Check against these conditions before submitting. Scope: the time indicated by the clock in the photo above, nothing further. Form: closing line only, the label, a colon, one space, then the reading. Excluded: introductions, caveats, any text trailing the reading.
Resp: 3:44
